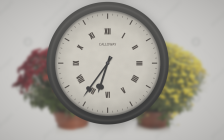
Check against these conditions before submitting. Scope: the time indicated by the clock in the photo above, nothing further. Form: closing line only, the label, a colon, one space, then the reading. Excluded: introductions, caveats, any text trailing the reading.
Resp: 6:36
